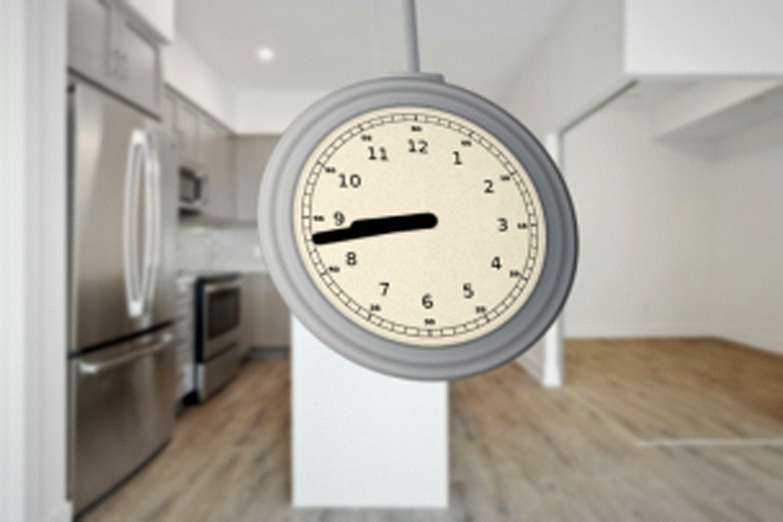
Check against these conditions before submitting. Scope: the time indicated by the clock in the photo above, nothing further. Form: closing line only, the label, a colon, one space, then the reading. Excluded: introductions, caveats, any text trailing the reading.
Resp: 8:43
